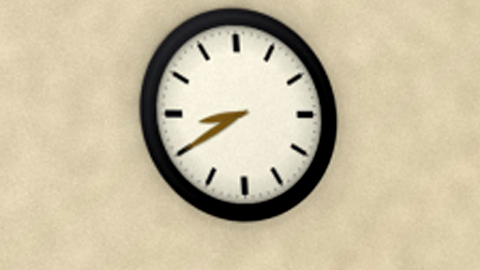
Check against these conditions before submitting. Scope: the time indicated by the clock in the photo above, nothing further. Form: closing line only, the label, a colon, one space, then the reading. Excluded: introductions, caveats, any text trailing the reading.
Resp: 8:40
